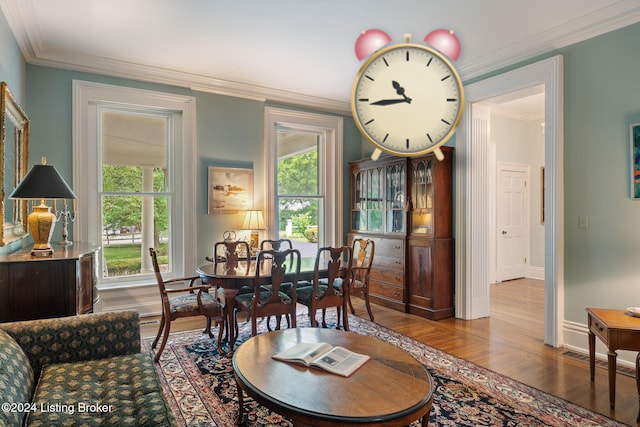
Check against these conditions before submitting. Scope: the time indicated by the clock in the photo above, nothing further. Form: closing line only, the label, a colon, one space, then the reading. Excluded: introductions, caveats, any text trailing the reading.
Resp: 10:44
